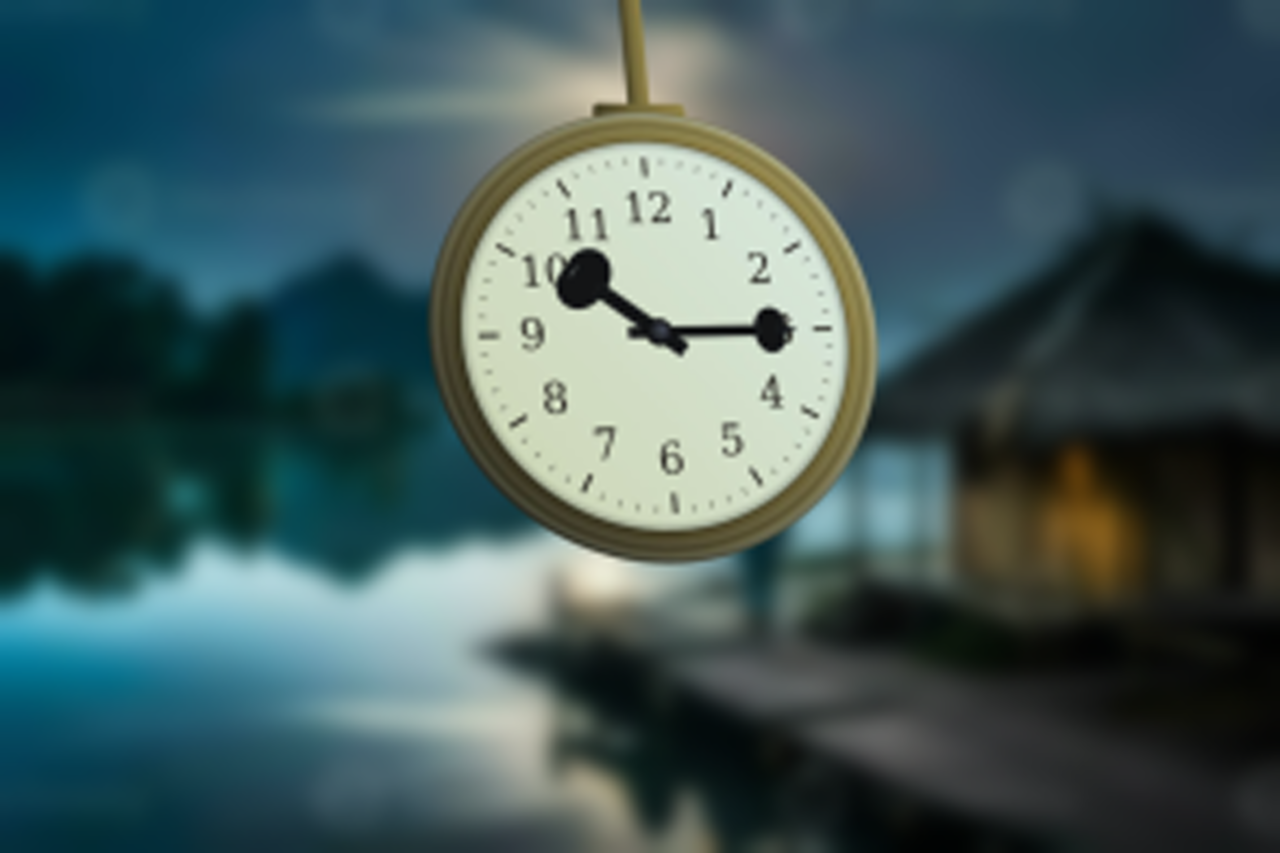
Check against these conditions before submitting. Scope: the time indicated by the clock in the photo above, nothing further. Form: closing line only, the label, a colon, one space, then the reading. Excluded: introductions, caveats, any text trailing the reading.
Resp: 10:15
